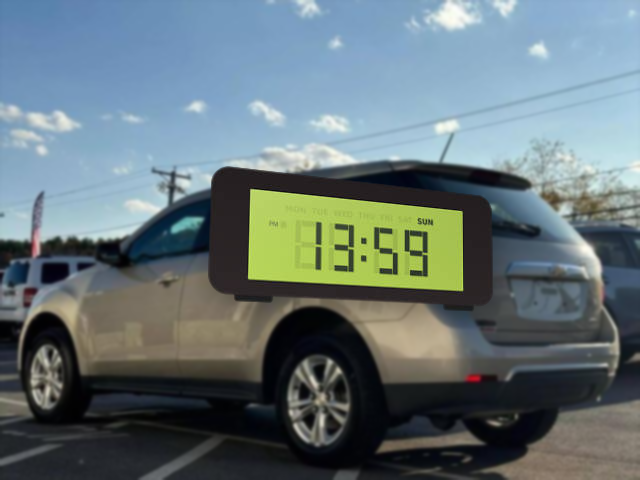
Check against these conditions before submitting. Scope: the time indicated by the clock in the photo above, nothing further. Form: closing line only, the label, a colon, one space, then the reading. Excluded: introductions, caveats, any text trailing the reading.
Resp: 13:59
